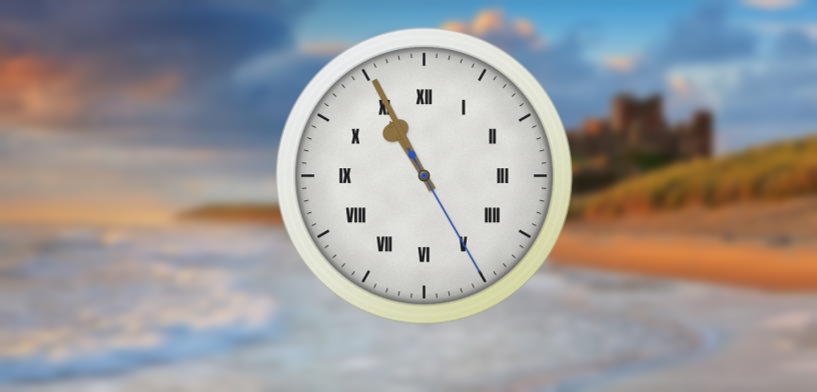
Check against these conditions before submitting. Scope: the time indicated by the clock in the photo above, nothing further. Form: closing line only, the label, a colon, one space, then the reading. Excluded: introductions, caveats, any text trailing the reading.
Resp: 10:55:25
